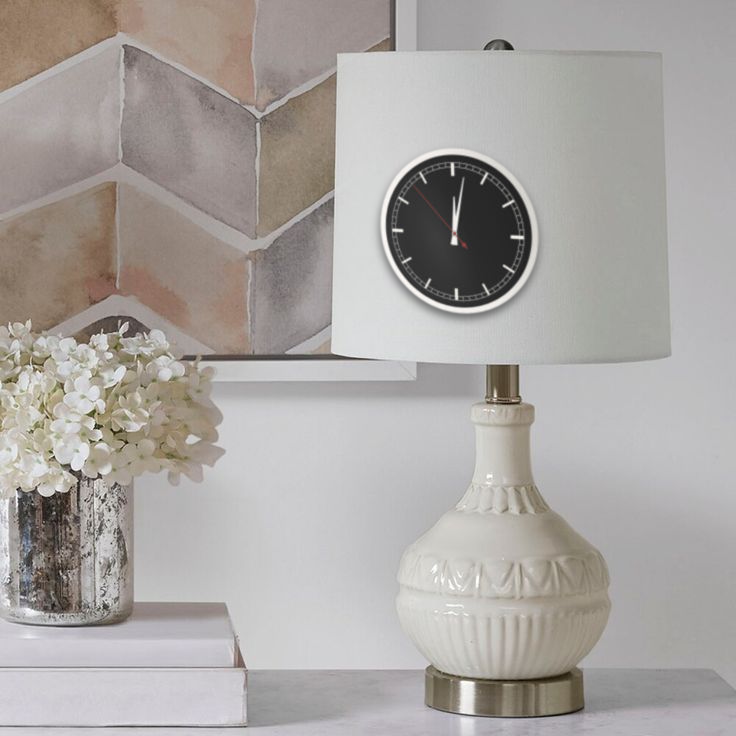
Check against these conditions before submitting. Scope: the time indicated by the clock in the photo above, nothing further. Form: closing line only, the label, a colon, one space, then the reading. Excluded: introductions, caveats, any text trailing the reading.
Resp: 12:01:53
